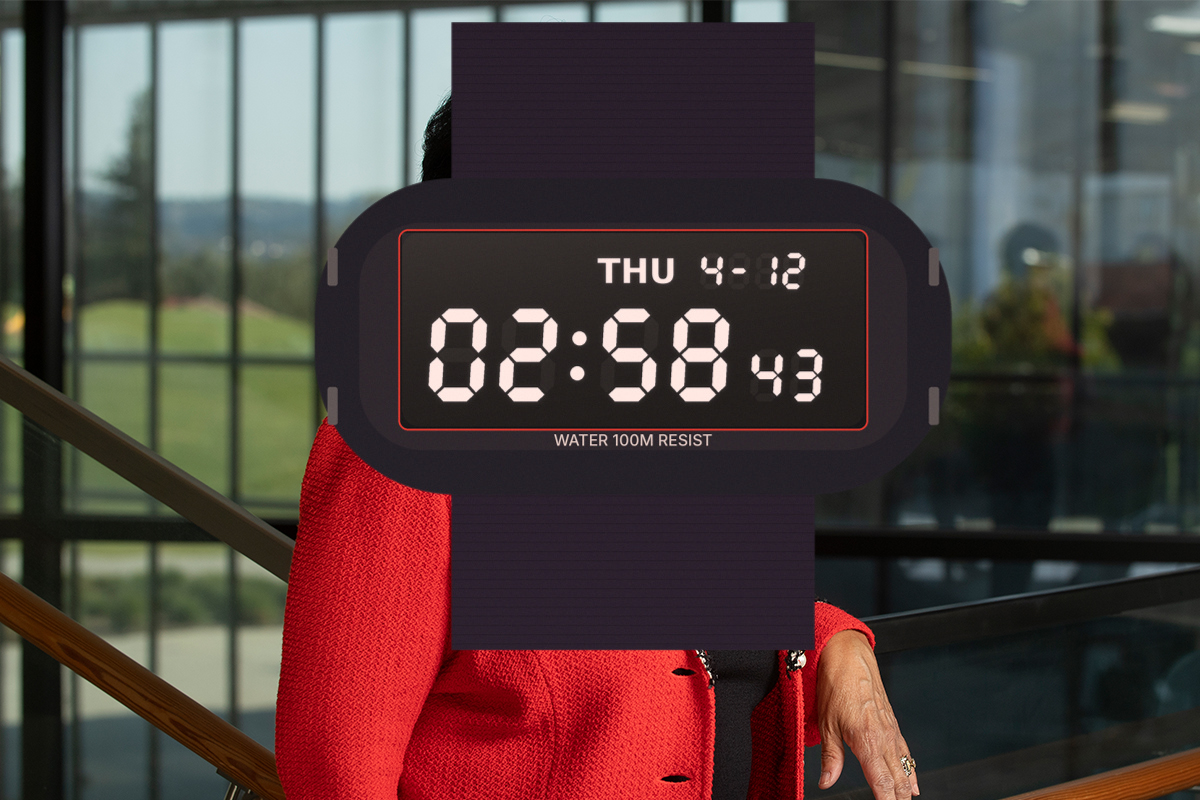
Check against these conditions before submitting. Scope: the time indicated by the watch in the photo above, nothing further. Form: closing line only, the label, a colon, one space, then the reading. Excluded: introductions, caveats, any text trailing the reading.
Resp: 2:58:43
